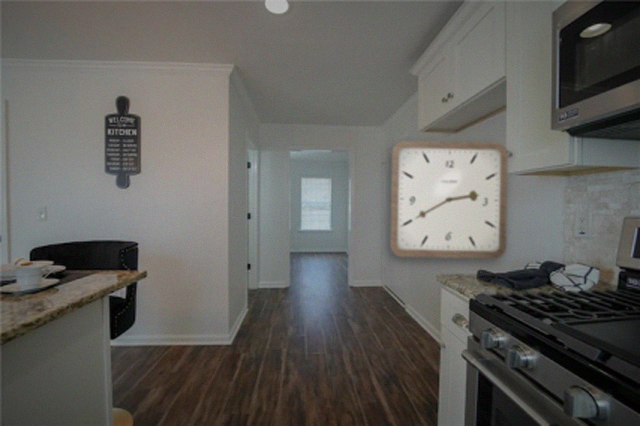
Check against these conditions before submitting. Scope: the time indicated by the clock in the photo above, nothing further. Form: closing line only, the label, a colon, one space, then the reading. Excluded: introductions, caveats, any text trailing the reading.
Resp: 2:40
